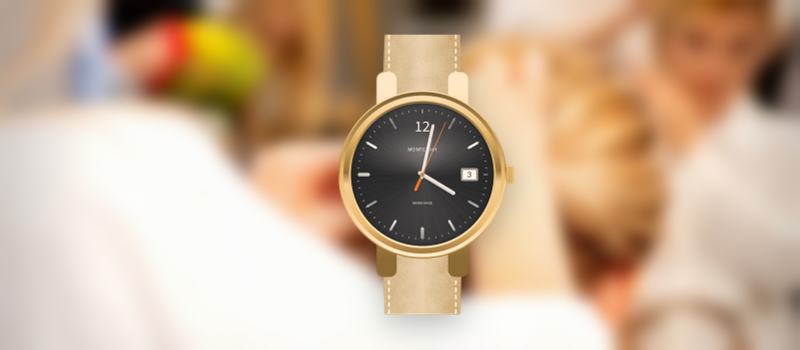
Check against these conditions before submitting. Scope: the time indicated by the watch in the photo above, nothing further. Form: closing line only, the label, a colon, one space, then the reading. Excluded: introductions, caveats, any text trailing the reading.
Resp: 4:02:04
